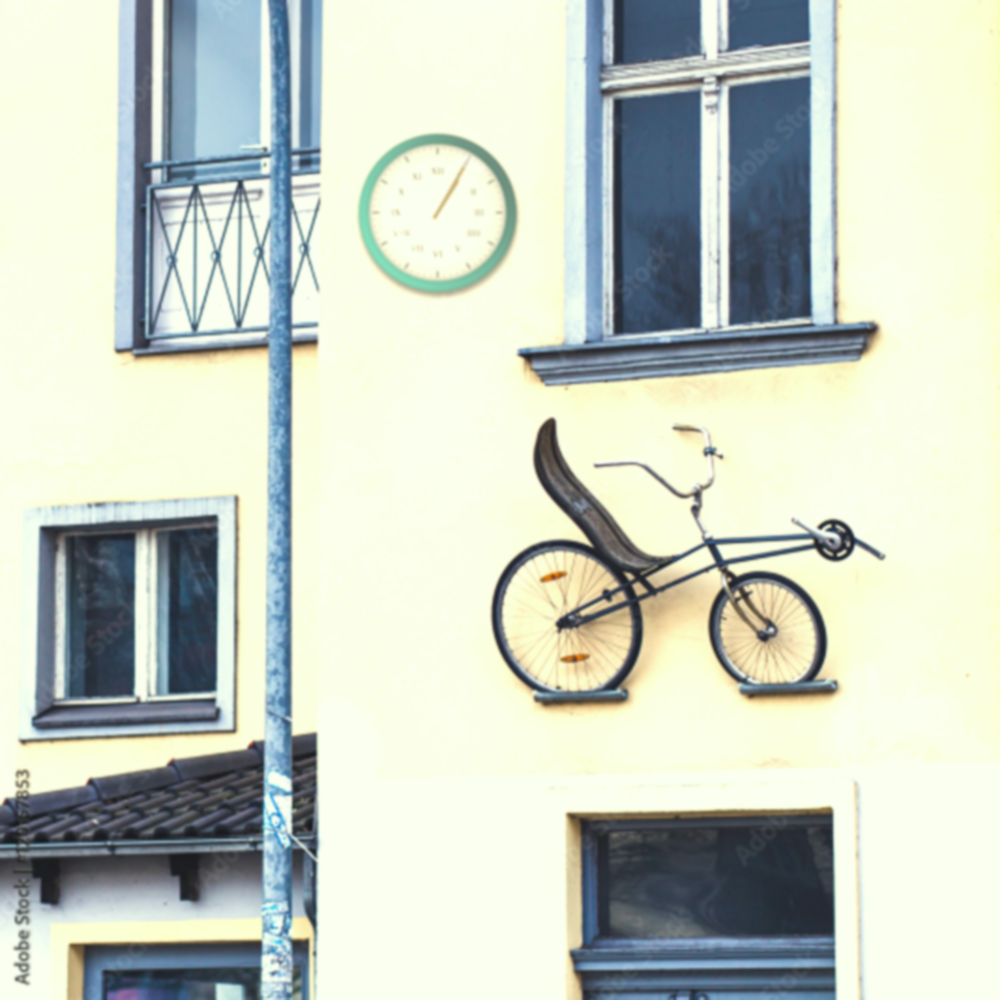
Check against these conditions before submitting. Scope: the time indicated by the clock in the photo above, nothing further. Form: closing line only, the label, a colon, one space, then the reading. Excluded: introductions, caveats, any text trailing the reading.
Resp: 1:05
